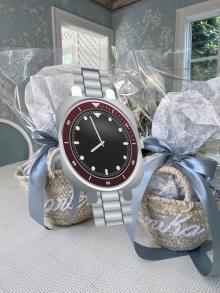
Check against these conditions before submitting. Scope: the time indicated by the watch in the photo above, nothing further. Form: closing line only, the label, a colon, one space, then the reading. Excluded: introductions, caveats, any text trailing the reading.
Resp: 7:57
